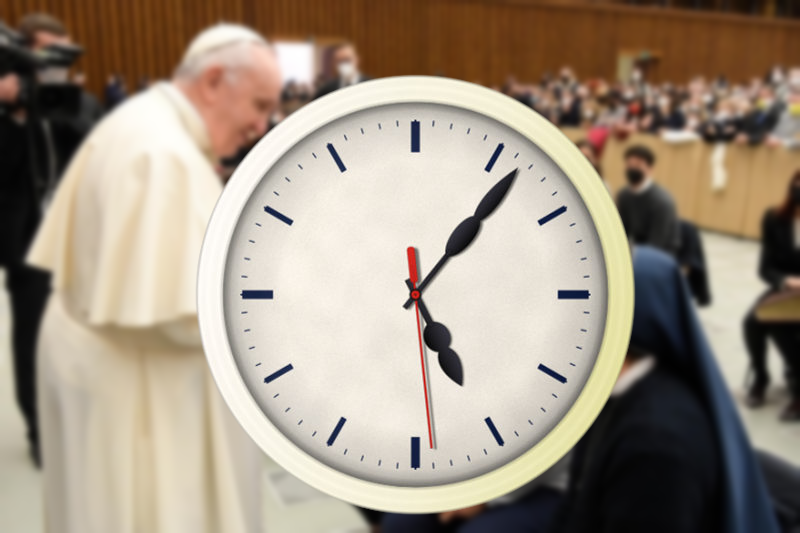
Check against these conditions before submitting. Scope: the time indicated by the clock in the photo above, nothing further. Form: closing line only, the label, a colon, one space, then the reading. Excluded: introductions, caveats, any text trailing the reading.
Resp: 5:06:29
